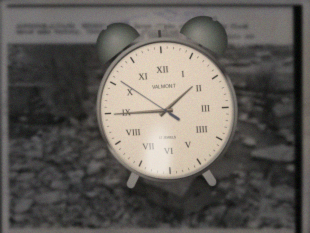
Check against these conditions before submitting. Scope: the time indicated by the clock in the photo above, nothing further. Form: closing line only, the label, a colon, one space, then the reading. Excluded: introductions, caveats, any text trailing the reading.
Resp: 1:44:51
